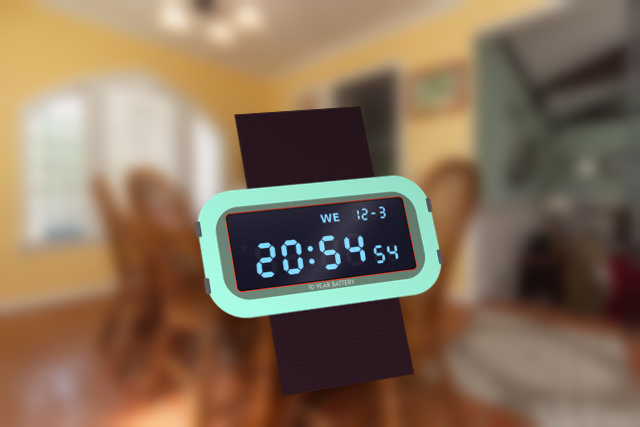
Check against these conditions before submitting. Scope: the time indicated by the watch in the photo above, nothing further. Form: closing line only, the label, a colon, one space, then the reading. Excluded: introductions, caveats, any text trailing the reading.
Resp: 20:54:54
